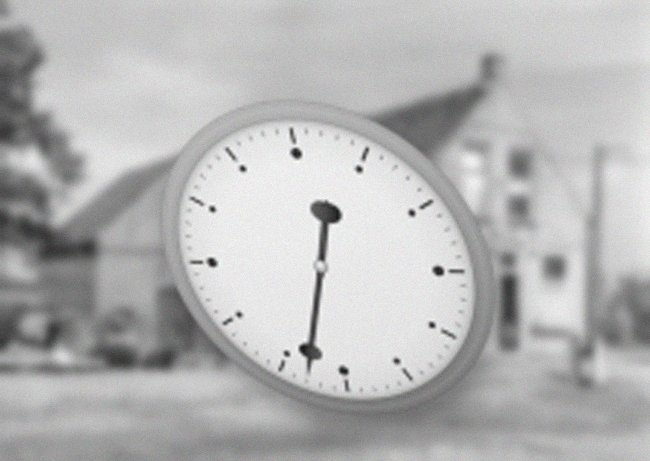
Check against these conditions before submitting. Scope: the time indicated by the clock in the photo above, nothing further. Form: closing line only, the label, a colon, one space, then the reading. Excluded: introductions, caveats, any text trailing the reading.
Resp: 12:33
